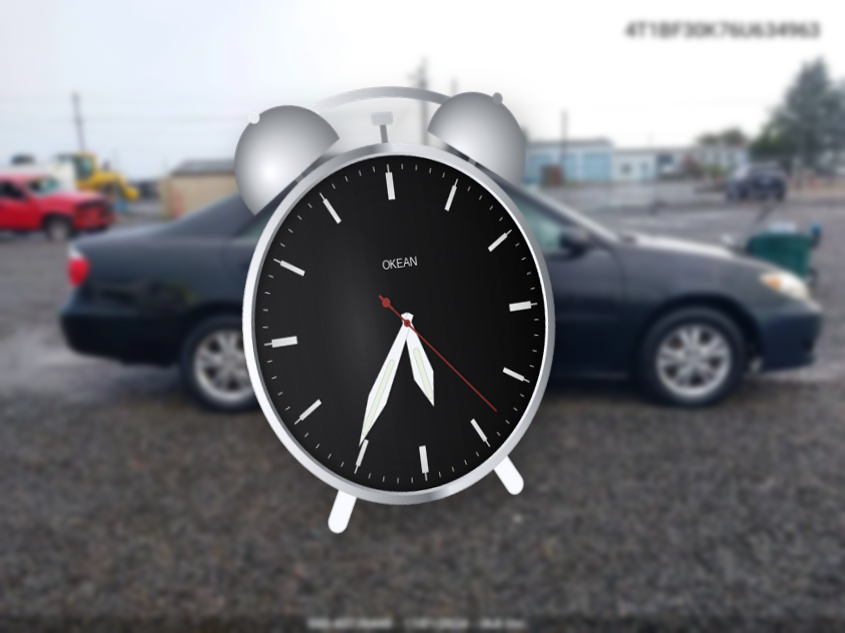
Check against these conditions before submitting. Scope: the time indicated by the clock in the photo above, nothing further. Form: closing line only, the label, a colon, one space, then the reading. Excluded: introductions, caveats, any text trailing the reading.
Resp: 5:35:23
